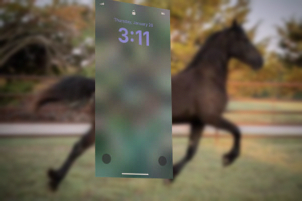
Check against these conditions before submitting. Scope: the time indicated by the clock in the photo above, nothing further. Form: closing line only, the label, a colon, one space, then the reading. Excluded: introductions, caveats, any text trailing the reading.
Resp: 3:11
